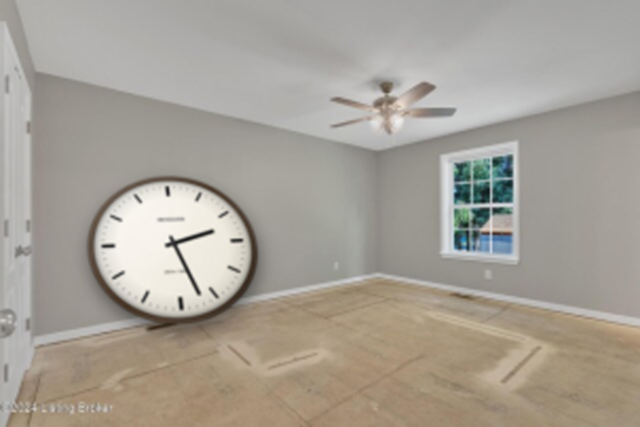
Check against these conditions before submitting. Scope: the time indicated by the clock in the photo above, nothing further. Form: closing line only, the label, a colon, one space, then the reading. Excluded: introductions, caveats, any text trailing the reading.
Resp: 2:27
